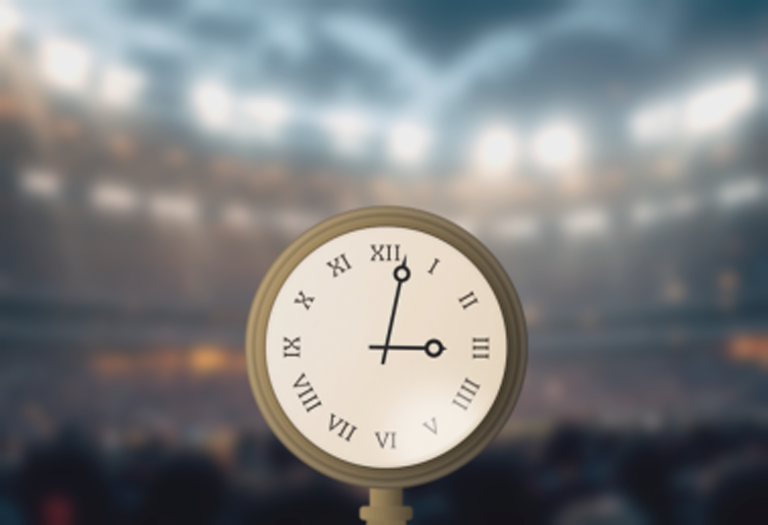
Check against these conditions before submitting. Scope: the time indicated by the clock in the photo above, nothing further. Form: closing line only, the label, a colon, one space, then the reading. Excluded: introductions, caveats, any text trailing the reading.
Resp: 3:02
